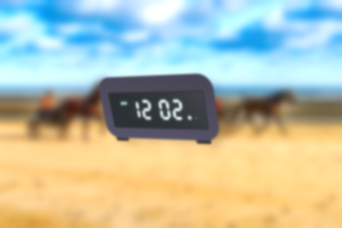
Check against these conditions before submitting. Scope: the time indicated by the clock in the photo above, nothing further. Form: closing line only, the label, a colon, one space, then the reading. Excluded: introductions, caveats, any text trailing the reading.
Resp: 12:02
